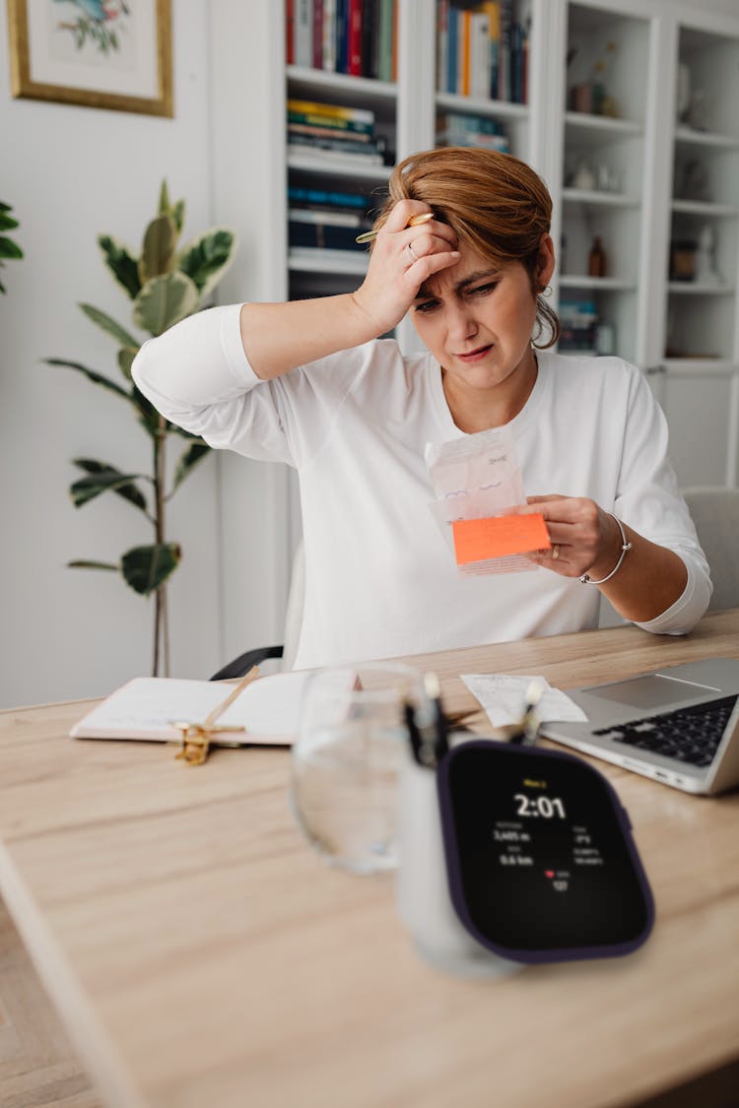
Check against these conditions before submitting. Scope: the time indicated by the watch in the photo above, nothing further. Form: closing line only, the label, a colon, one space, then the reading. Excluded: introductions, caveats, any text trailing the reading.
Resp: 2:01
